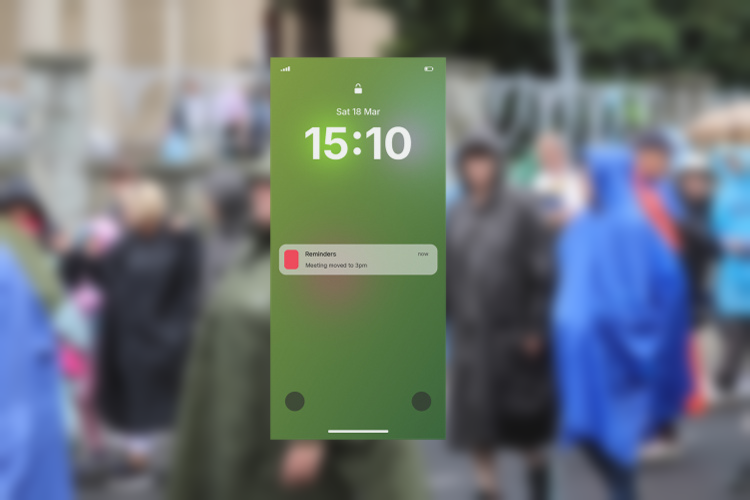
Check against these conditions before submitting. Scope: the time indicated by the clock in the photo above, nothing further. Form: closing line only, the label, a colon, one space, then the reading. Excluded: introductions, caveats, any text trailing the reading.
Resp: 15:10
